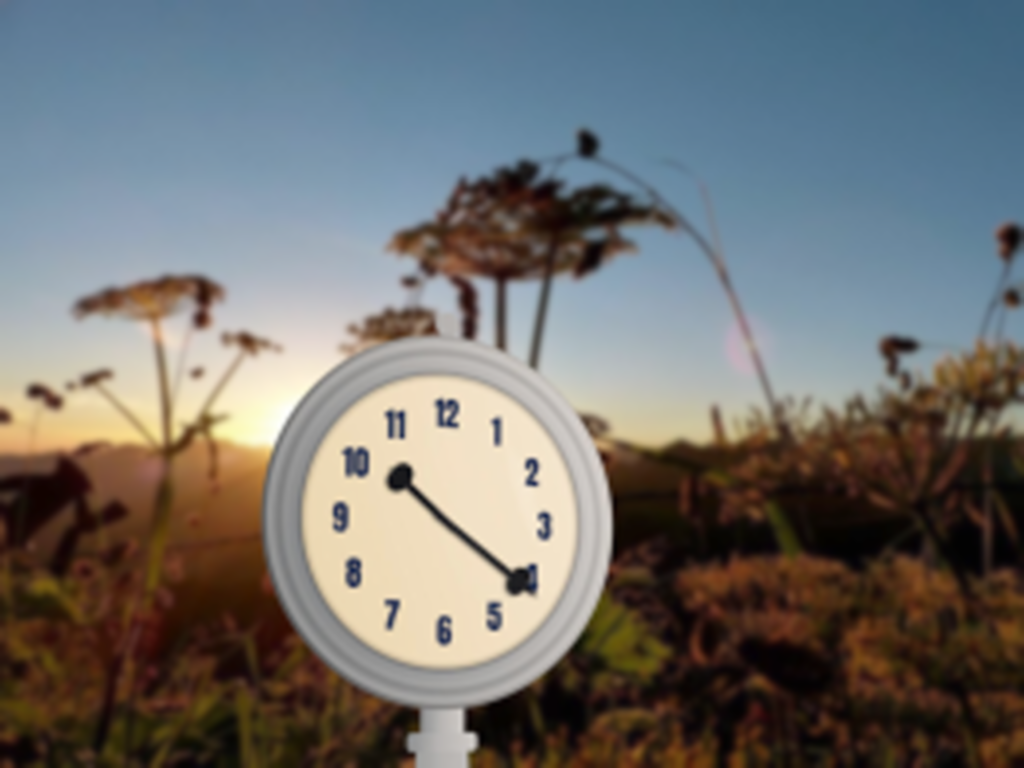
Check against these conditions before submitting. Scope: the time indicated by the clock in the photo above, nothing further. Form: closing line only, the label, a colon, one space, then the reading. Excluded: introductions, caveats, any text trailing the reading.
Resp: 10:21
